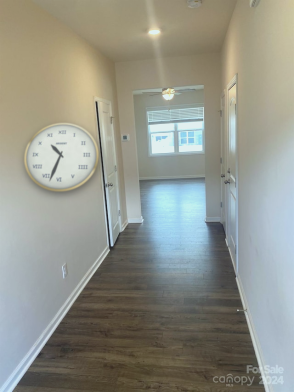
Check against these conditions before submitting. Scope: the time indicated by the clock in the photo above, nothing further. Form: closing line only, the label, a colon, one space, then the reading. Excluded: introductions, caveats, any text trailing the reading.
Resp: 10:33
